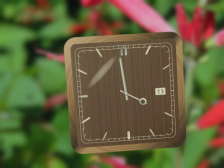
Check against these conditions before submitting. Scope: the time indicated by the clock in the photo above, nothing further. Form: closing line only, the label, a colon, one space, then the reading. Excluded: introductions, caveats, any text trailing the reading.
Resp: 3:59
